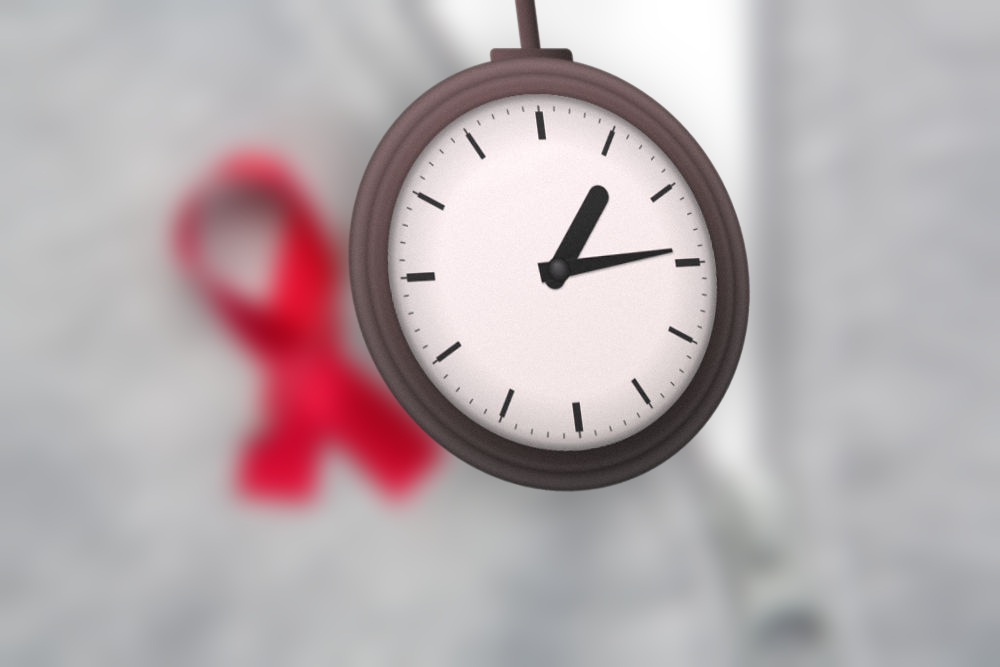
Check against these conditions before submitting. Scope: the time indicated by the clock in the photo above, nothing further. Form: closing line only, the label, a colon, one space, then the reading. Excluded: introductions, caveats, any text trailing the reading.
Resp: 1:14
